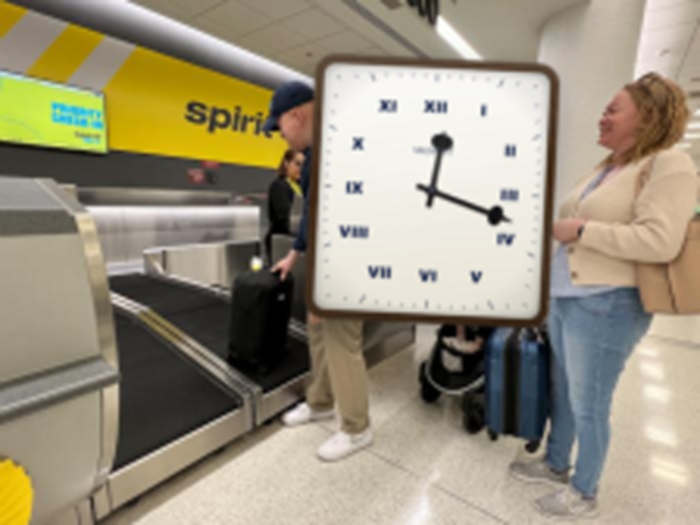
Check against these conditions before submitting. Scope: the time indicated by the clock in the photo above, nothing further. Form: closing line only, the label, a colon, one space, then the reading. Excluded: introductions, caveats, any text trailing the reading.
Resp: 12:18
